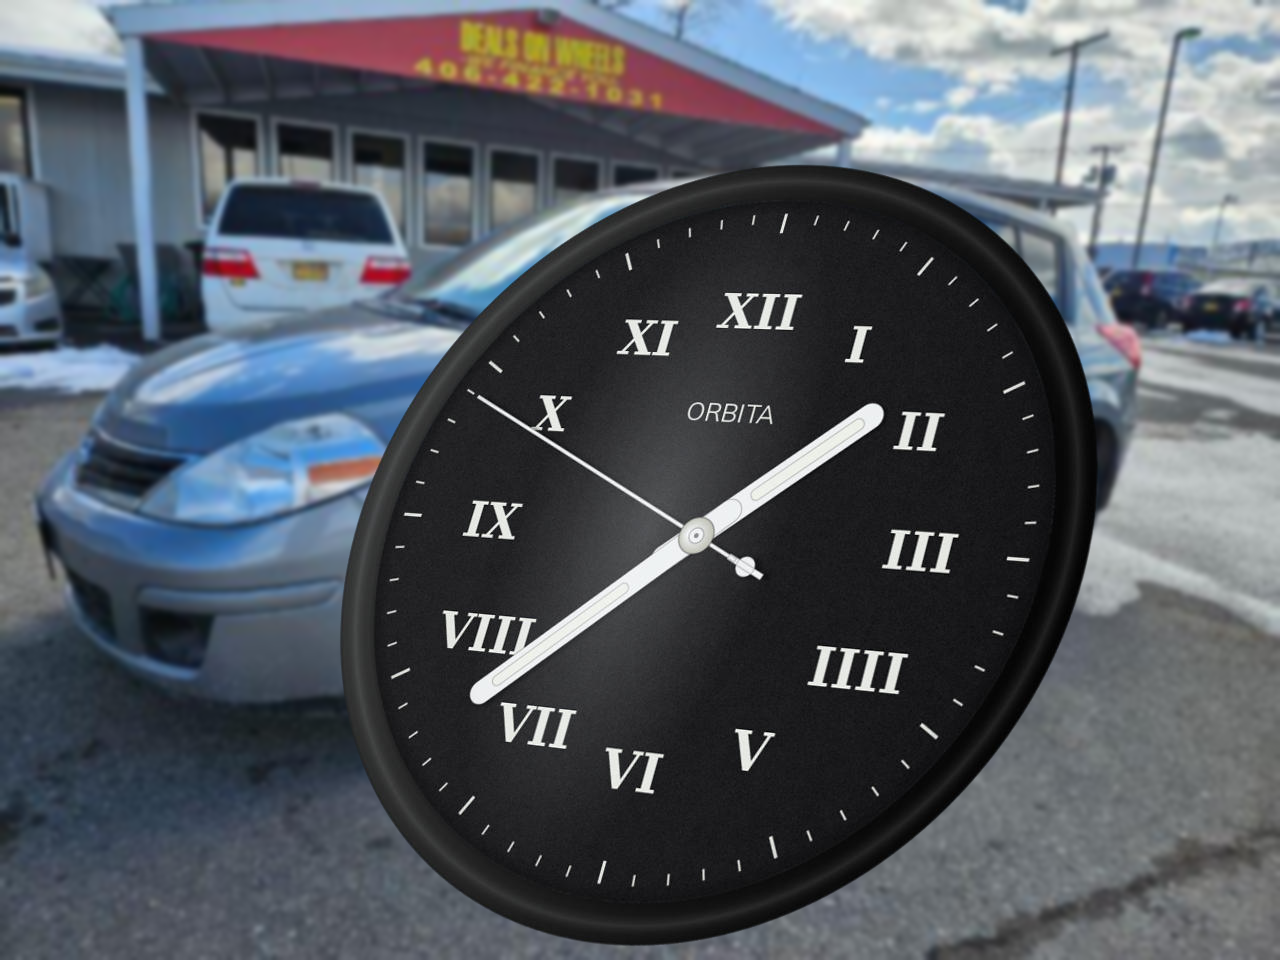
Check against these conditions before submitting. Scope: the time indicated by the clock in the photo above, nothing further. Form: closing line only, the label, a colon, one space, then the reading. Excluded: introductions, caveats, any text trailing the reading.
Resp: 1:37:49
